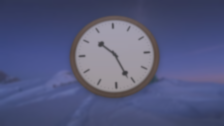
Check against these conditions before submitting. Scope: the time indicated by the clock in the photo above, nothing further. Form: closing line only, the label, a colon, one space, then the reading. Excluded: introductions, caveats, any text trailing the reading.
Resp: 10:26
